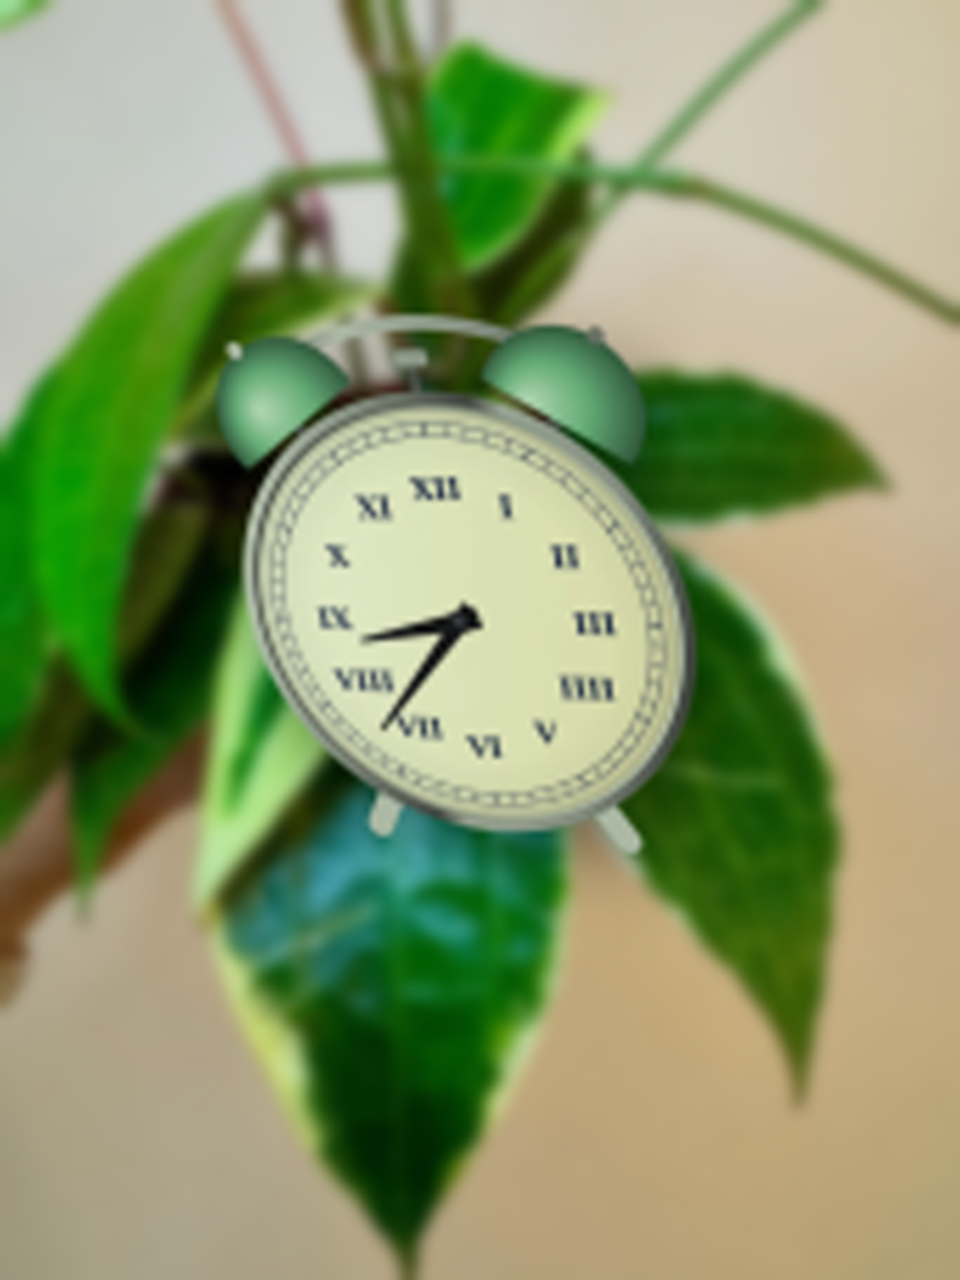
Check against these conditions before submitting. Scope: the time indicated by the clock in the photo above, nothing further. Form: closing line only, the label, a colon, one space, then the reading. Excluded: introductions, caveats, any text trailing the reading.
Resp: 8:37
